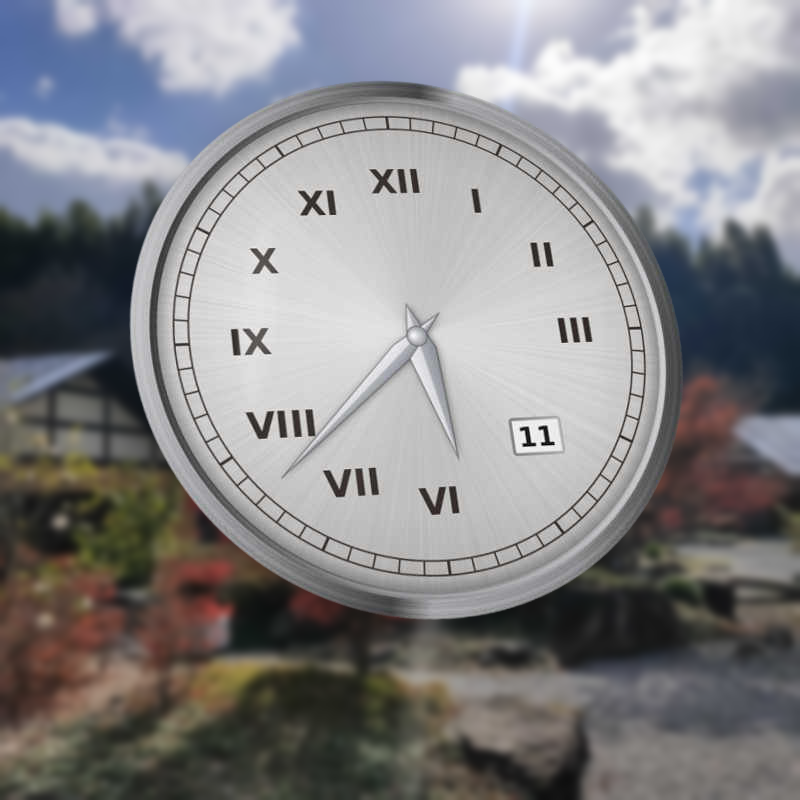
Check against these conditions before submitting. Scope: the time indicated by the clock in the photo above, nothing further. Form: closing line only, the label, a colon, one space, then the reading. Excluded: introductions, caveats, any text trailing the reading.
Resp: 5:38
